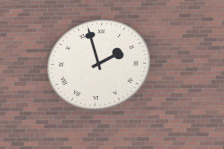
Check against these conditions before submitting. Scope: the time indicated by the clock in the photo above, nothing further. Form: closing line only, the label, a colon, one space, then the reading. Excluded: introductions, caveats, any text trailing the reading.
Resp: 1:57
